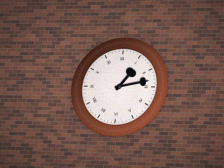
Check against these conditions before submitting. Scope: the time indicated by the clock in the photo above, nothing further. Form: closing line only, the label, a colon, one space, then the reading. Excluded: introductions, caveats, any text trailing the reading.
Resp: 1:13
